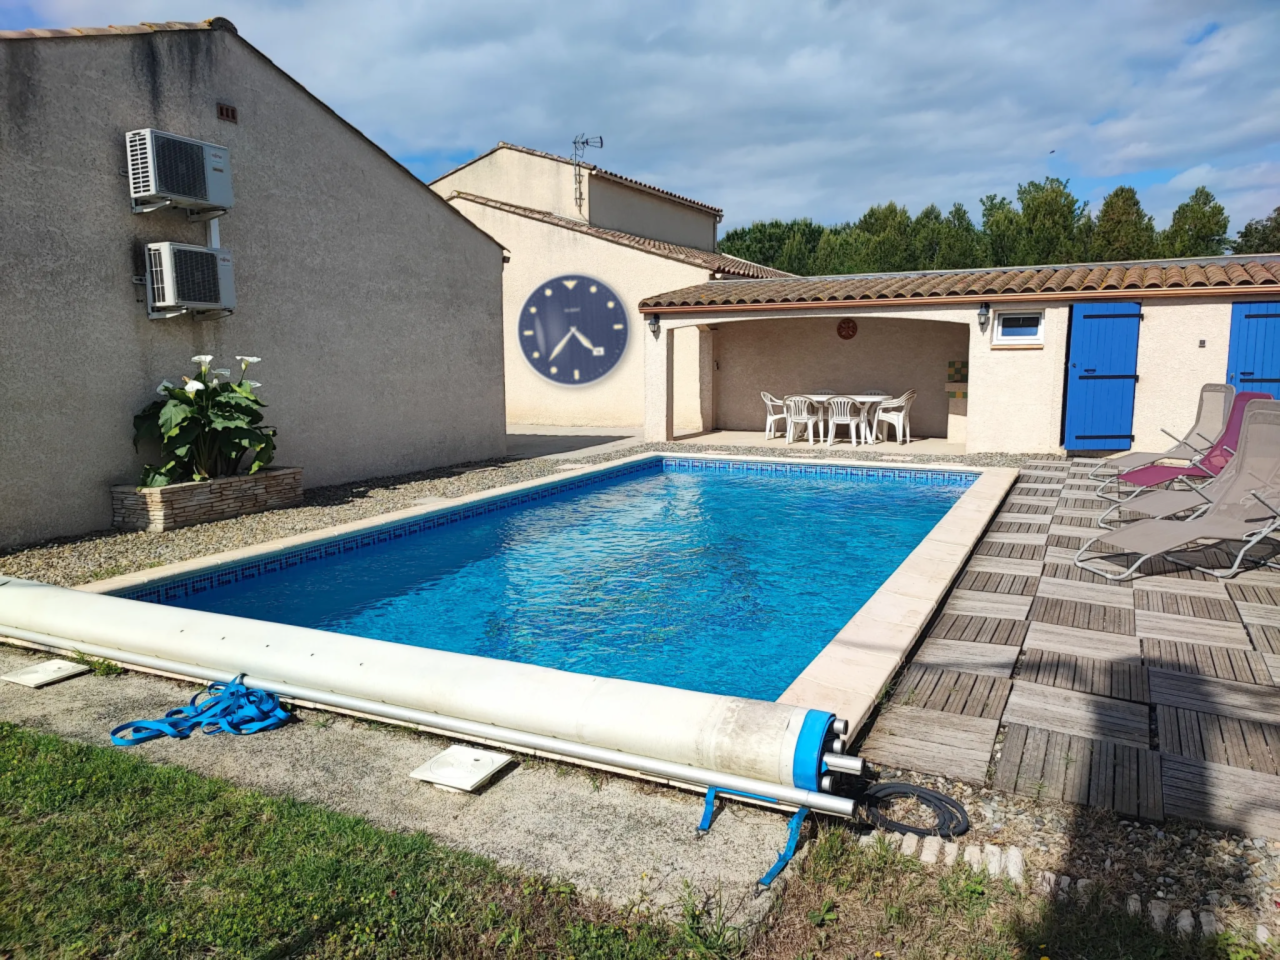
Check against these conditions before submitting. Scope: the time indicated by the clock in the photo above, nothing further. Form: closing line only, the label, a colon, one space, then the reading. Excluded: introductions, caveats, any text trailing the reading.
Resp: 4:37
